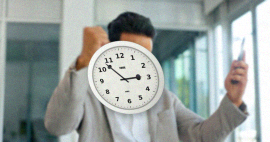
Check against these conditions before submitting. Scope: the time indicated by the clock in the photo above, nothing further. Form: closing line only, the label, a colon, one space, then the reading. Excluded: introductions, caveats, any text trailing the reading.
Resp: 2:53
